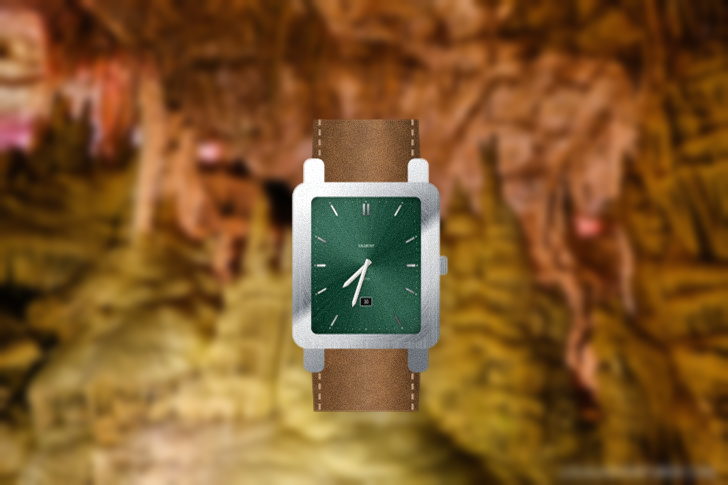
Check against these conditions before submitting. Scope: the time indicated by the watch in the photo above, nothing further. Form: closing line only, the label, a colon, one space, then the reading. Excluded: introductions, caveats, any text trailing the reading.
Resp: 7:33
